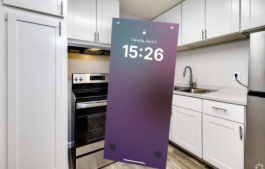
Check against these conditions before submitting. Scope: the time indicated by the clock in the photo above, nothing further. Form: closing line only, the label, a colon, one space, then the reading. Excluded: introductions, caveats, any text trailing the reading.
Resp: 15:26
